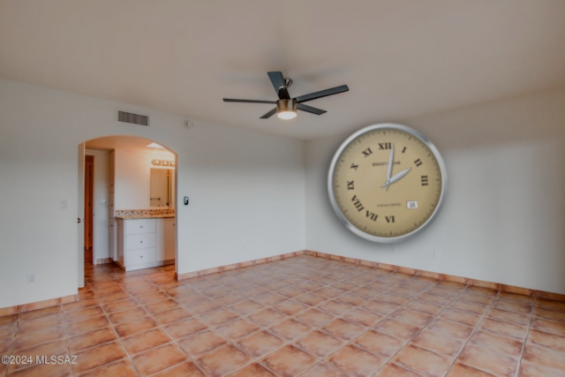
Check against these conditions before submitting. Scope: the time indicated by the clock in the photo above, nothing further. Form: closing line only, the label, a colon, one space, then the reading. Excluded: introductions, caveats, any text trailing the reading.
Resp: 2:02
